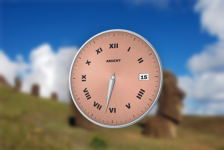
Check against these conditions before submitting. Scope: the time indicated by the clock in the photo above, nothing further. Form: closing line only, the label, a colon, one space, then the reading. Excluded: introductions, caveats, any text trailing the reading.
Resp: 6:32
